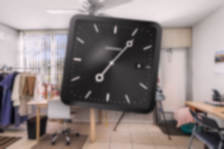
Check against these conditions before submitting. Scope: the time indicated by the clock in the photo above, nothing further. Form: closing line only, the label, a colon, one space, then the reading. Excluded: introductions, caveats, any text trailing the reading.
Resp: 7:06
